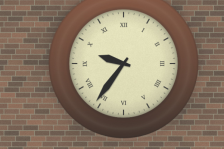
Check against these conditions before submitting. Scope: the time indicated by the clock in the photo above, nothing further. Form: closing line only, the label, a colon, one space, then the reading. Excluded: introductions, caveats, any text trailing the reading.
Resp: 9:36
